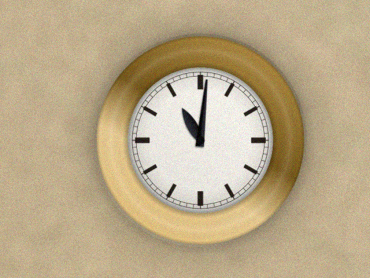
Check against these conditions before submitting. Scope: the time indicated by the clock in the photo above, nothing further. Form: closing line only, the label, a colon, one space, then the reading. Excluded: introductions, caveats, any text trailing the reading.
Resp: 11:01
